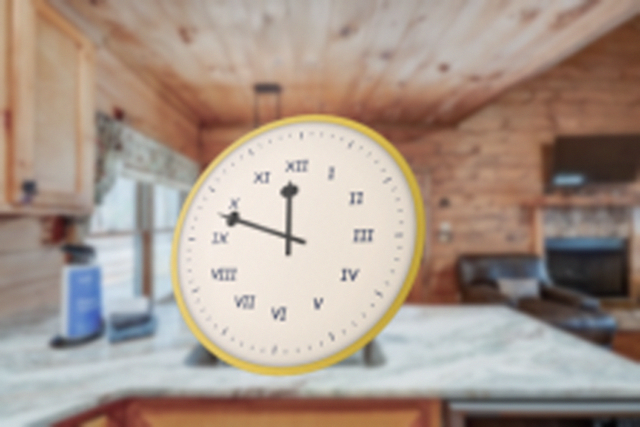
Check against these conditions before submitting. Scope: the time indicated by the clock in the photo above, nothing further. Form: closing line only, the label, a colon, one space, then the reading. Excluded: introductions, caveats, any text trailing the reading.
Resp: 11:48
